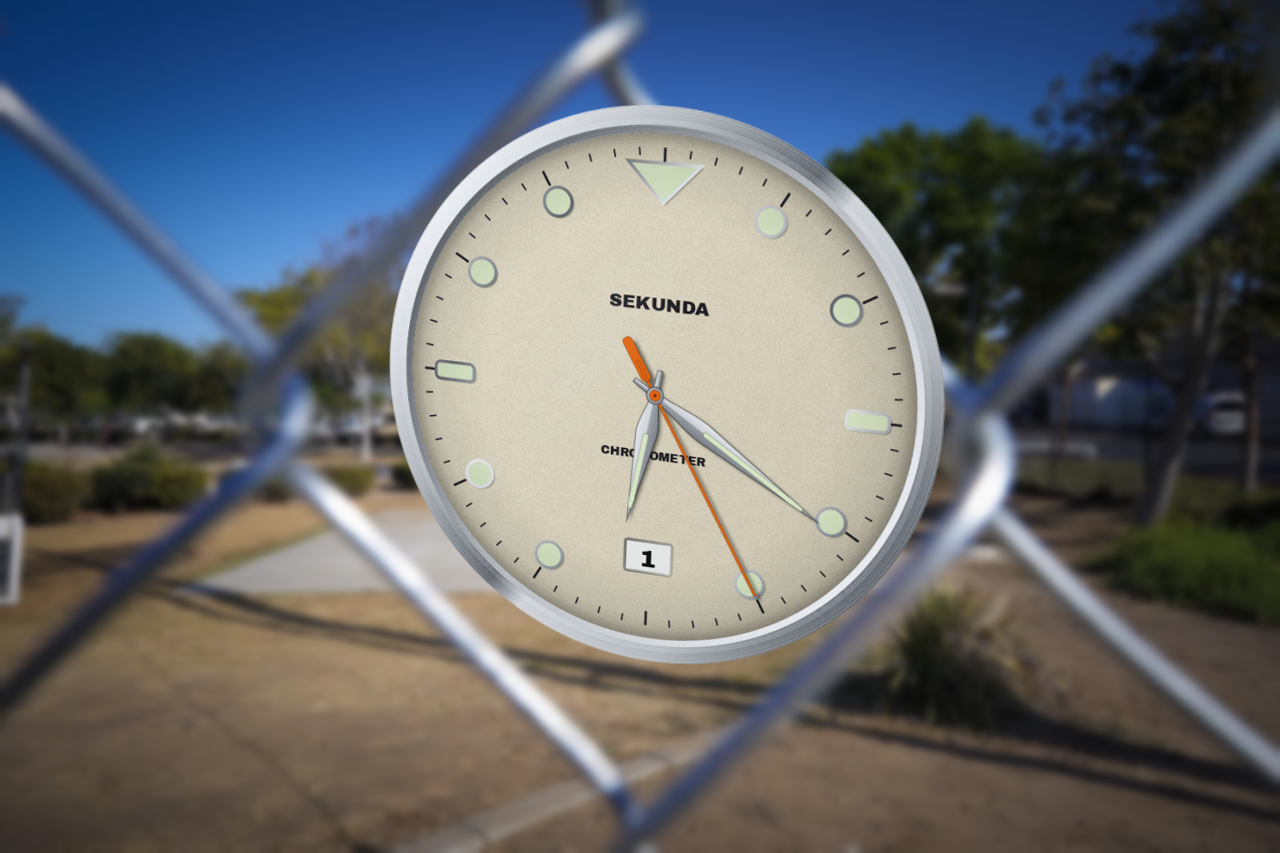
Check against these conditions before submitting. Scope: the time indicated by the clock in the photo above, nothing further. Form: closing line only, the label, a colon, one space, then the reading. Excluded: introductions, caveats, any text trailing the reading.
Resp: 6:20:25
